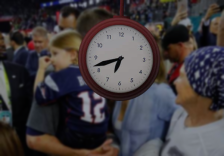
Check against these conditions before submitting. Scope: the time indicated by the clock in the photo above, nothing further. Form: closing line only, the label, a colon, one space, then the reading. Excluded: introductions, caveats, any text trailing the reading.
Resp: 6:42
